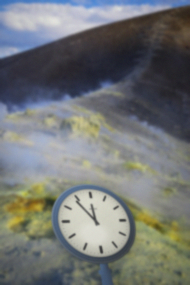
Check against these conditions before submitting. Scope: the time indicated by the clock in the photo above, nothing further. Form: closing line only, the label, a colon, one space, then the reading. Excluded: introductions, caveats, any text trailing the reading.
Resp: 11:54
